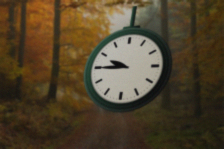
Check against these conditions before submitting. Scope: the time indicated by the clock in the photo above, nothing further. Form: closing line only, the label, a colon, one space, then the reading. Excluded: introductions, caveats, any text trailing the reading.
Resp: 9:45
